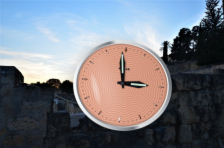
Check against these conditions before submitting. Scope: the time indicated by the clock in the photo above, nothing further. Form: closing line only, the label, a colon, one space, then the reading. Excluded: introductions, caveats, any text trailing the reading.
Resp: 2:59
